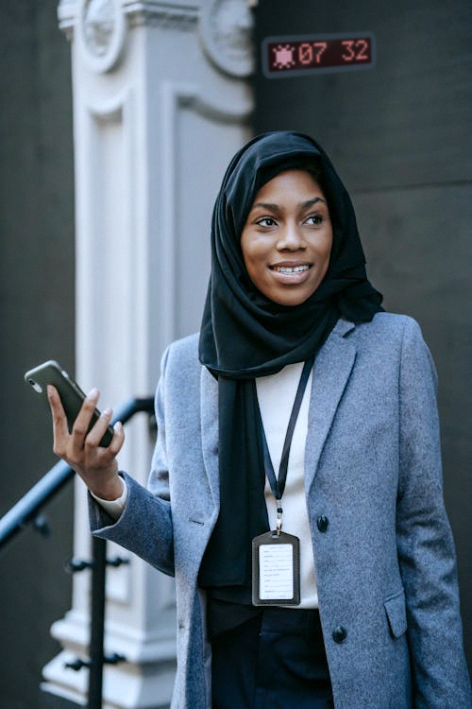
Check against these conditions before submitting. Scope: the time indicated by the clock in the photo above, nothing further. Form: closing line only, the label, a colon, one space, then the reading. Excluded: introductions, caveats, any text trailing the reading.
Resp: 7:32
